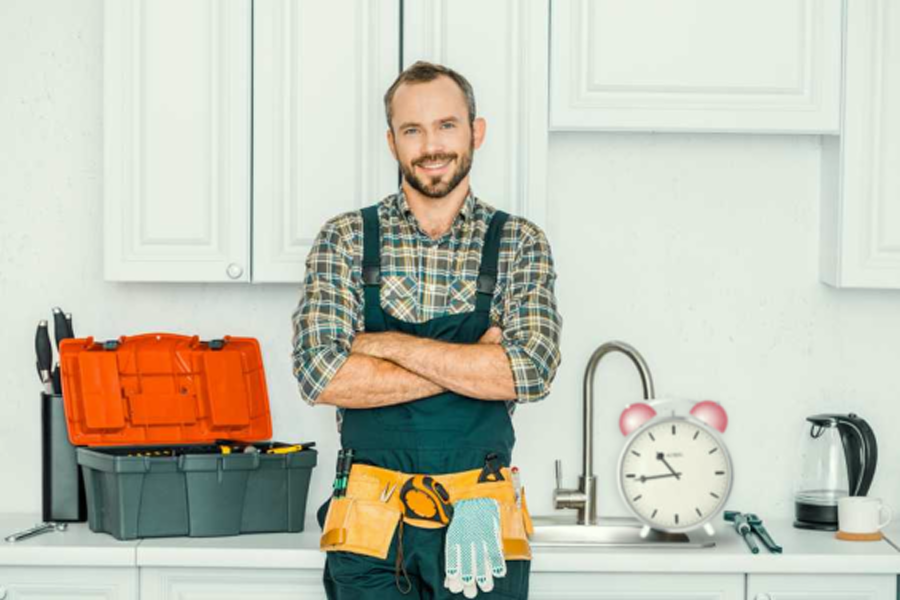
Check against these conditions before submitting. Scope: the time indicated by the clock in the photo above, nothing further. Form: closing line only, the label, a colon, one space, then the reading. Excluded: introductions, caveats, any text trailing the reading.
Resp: 10:44
